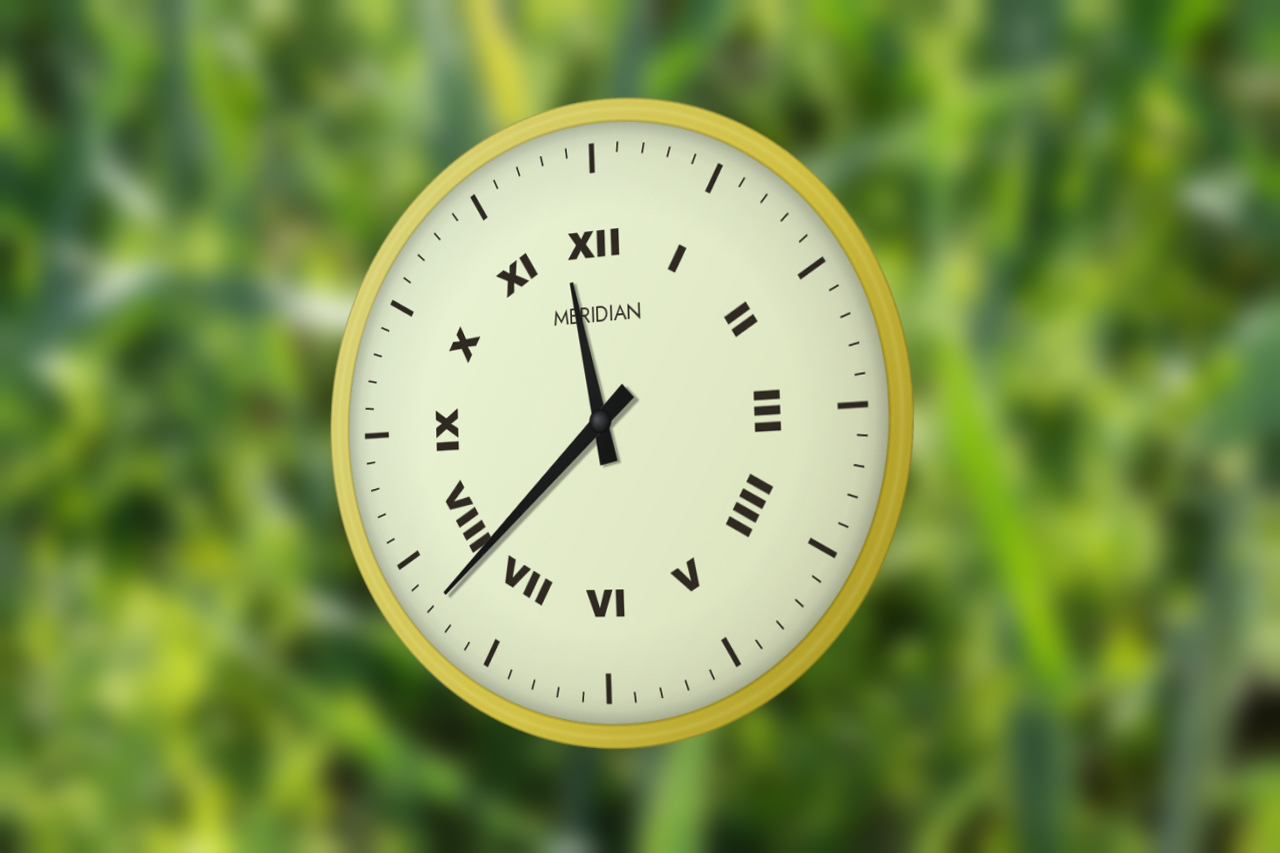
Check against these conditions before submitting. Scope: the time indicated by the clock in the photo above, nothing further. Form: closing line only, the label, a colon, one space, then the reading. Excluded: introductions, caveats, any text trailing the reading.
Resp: 11:38
